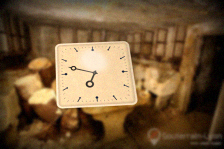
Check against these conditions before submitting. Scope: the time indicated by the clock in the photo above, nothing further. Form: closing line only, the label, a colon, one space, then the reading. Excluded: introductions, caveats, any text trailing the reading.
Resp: 6:48
